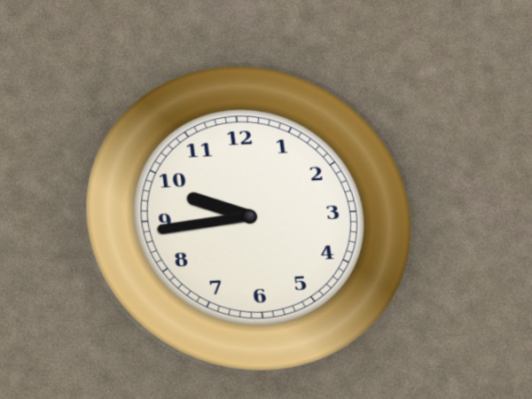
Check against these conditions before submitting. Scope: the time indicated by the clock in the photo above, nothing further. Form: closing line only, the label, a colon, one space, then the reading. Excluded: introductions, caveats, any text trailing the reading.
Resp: 9:44
